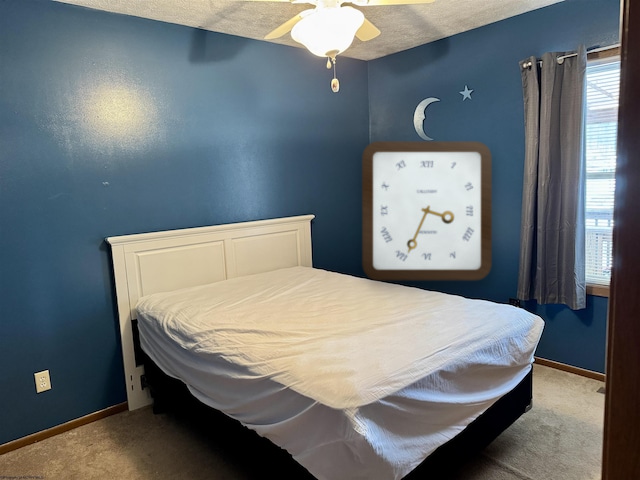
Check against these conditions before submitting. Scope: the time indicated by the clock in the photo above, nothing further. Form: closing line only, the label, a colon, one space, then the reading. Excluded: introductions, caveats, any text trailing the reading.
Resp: 3:34
